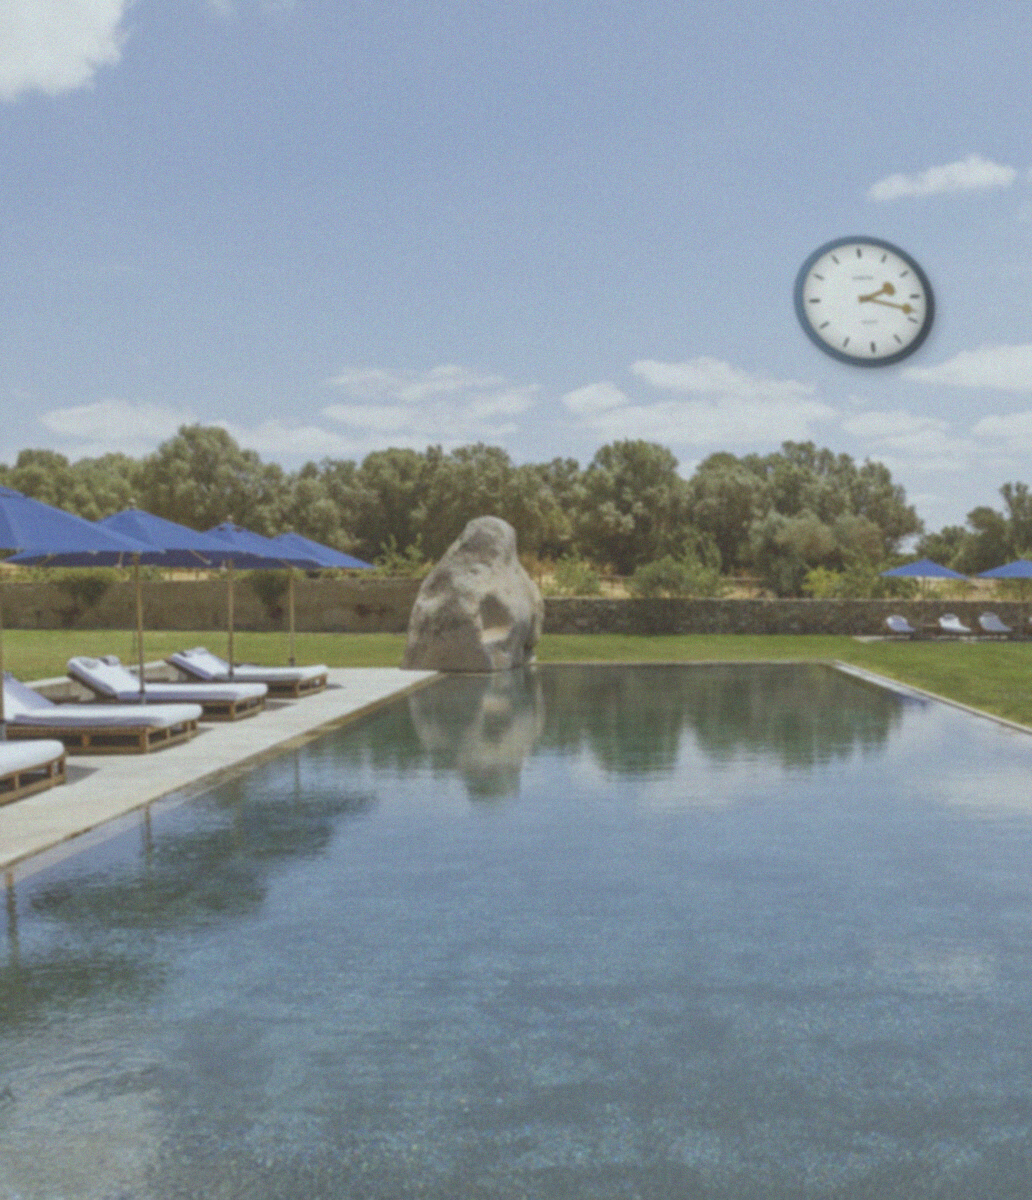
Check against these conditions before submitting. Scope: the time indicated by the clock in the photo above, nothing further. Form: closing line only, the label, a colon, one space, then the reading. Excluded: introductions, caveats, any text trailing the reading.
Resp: 2:18
